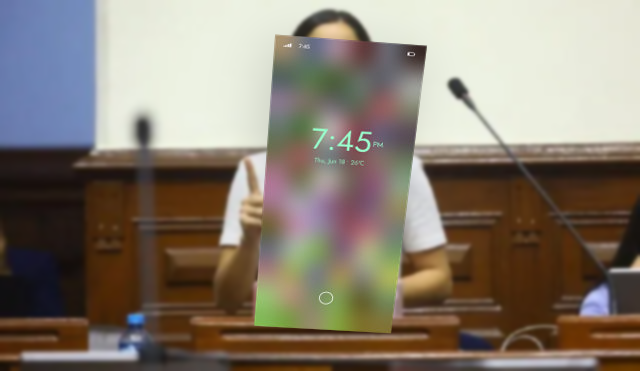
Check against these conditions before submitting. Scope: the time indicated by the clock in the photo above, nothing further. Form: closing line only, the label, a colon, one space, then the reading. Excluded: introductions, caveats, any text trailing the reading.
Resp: 7:45
